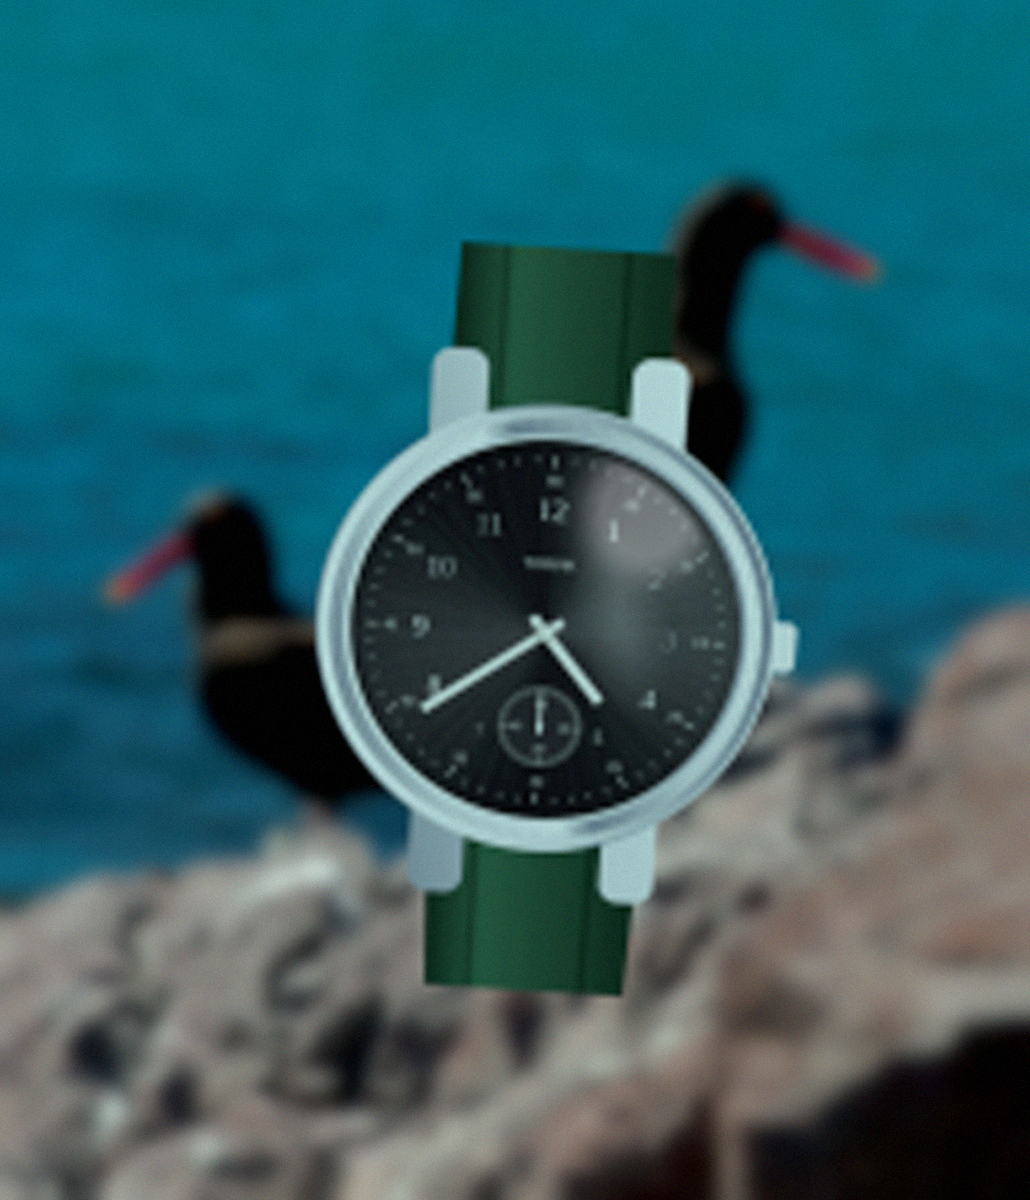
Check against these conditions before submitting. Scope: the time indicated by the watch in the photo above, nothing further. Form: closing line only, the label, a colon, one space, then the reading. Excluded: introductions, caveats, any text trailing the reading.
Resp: 4:39
